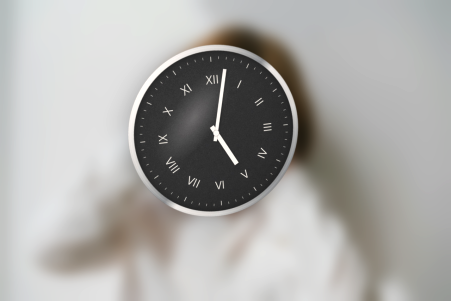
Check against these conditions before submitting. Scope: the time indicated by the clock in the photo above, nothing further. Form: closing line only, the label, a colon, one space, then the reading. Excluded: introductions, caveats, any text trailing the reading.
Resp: 5:02
